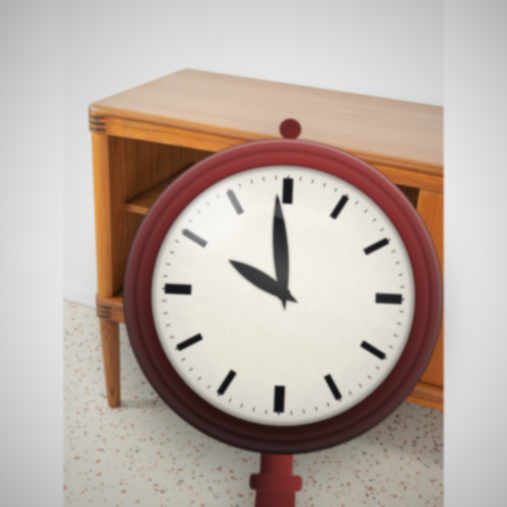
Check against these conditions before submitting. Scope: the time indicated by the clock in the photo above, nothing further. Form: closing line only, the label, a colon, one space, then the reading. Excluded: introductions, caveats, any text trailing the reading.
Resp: 9:59
